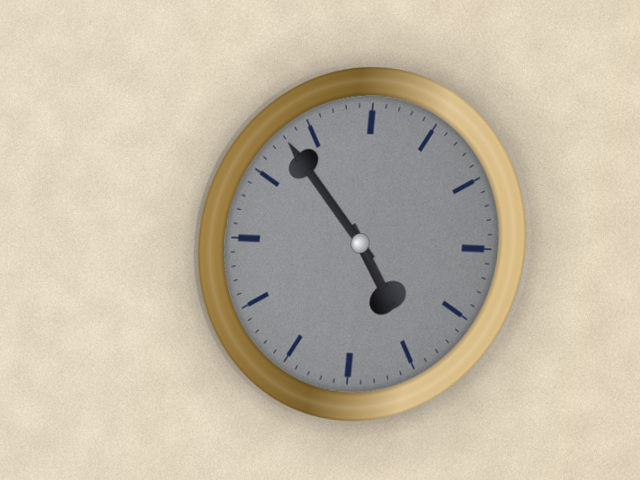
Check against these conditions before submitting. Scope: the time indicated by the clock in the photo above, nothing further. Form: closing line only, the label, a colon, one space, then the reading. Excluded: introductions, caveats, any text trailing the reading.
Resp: 4:53
